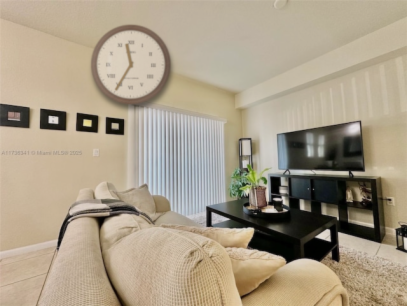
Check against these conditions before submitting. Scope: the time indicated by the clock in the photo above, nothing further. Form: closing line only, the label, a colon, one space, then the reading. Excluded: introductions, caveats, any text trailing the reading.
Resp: 11:35
